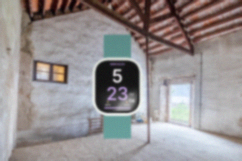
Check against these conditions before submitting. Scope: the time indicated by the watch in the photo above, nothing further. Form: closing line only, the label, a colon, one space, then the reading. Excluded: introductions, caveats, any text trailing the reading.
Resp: 5:23
